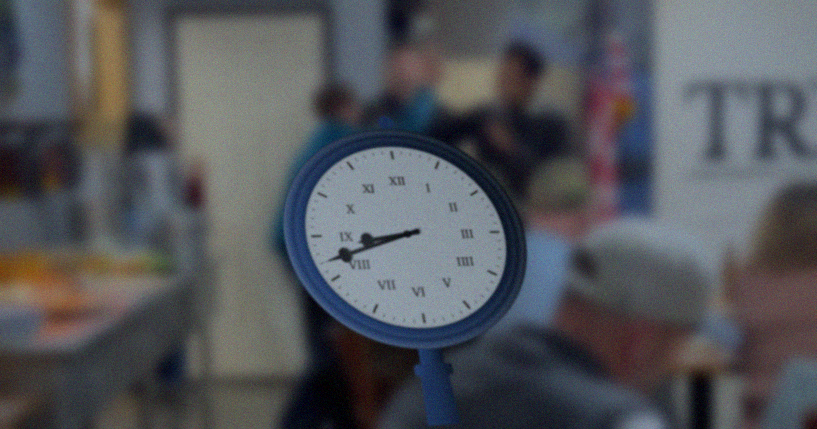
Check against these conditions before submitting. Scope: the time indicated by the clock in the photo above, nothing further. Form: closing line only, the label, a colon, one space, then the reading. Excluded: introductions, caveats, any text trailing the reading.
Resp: 8:42
